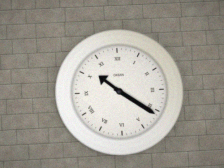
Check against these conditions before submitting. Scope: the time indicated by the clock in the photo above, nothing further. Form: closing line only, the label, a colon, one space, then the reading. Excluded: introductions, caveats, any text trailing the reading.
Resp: 10:21
